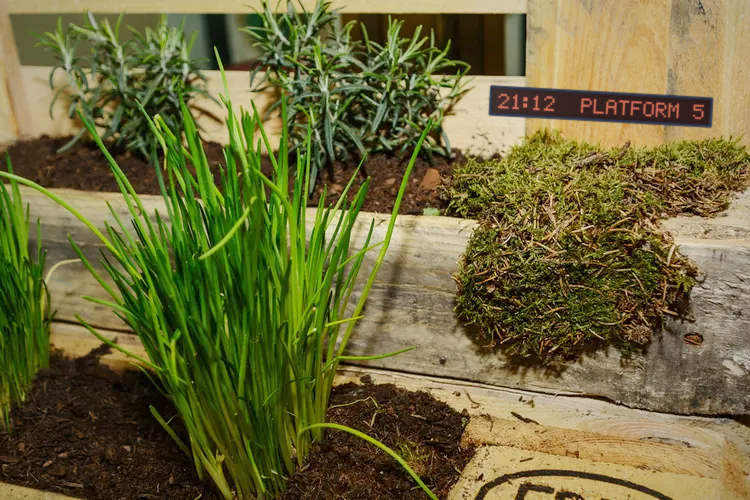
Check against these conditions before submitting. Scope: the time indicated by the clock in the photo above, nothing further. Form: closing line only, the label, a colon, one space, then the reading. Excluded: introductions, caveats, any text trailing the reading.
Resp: 21:12
